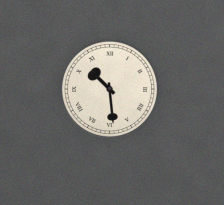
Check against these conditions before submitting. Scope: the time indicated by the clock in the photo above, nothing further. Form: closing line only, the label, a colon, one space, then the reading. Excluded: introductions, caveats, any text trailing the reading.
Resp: 10:29
